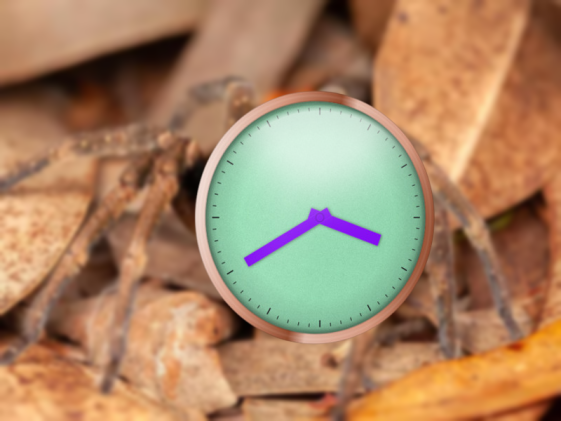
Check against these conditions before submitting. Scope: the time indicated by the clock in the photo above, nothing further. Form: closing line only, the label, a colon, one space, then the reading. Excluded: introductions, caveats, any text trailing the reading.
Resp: 3:40
